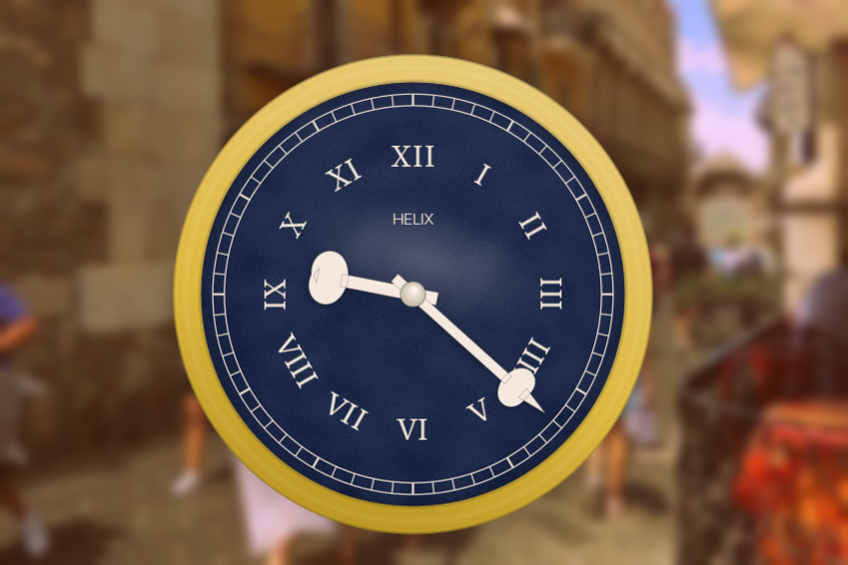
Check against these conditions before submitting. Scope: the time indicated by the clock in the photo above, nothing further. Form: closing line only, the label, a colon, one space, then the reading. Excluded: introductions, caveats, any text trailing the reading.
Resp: 9:22
